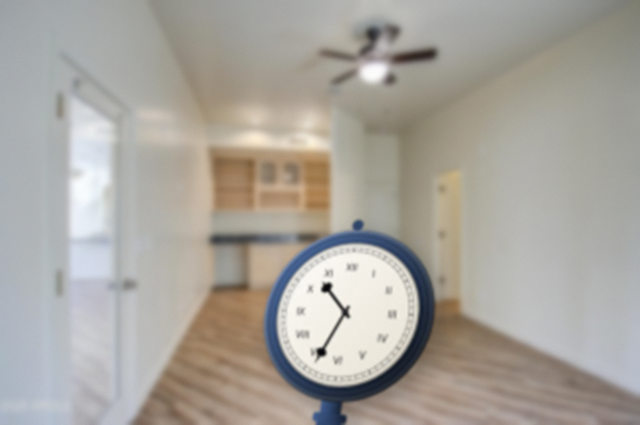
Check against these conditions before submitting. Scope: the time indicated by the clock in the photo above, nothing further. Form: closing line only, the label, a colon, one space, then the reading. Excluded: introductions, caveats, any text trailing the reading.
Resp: 10:34
